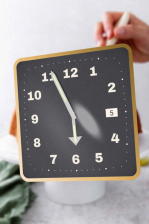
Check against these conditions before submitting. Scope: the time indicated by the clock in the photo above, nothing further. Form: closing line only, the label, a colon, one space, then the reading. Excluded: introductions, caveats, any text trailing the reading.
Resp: 5:56
